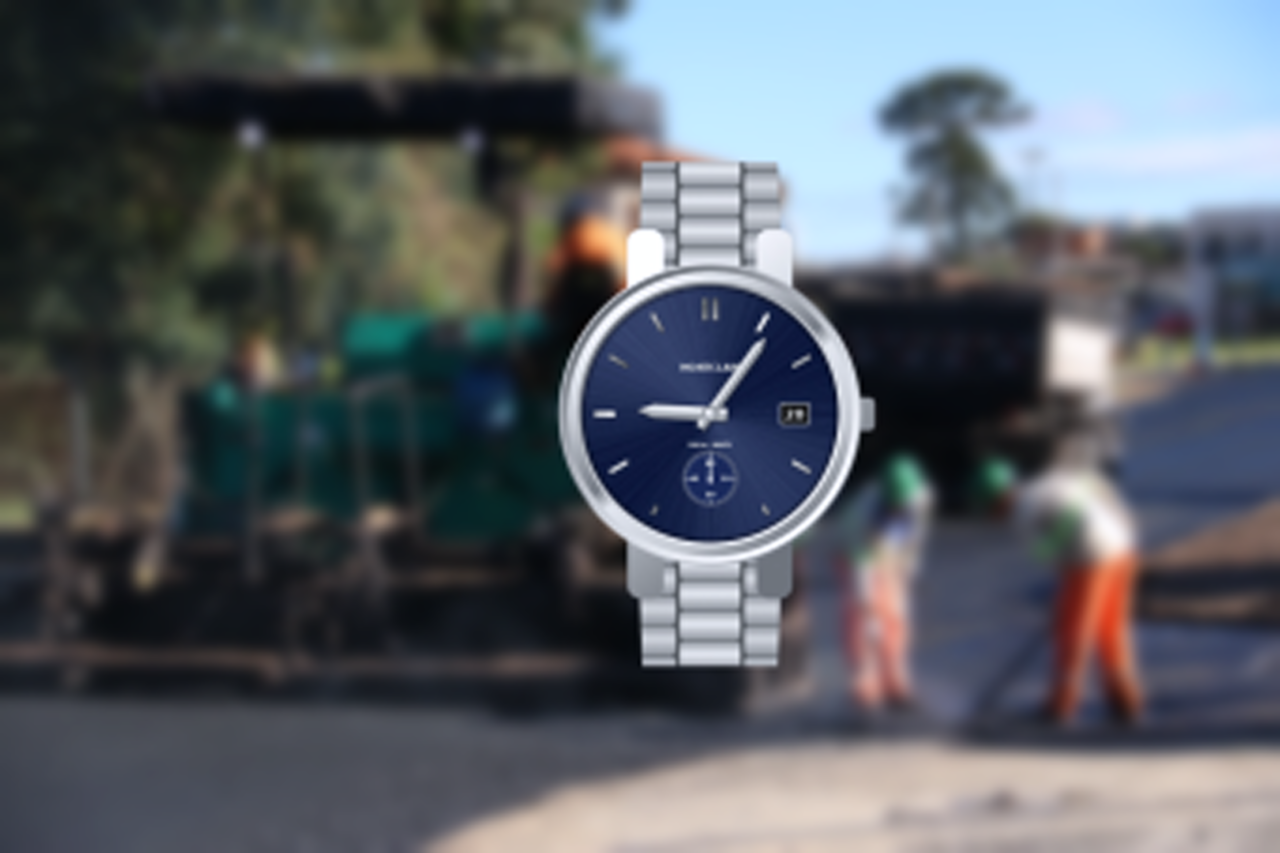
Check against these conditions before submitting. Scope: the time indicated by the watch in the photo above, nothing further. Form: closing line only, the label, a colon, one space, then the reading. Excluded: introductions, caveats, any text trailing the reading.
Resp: 9:06
